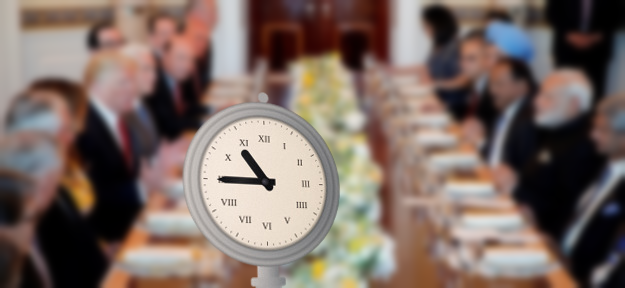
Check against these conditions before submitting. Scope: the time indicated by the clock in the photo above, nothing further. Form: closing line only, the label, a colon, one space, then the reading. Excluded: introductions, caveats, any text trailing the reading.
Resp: 10:45
